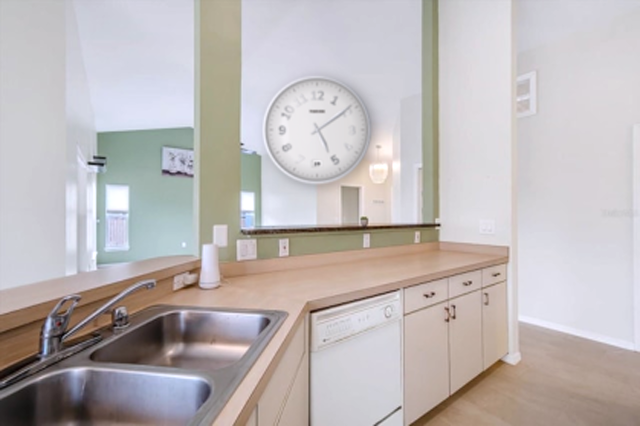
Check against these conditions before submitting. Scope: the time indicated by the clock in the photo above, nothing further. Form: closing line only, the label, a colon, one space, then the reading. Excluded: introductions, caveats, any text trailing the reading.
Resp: 5:09
